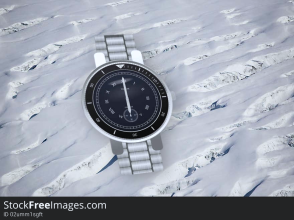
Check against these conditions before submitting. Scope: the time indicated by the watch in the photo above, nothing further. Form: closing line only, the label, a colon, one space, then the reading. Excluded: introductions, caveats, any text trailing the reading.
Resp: 6:00
